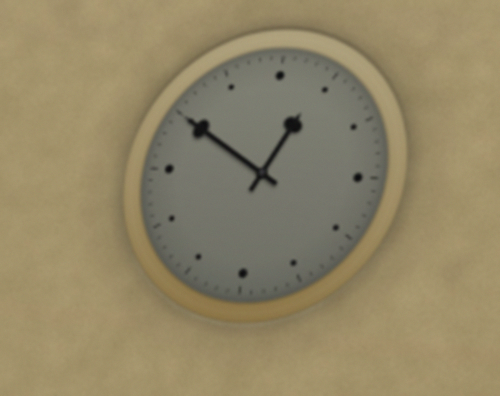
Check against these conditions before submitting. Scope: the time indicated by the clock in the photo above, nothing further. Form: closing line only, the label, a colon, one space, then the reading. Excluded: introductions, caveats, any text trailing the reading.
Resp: 12:50
